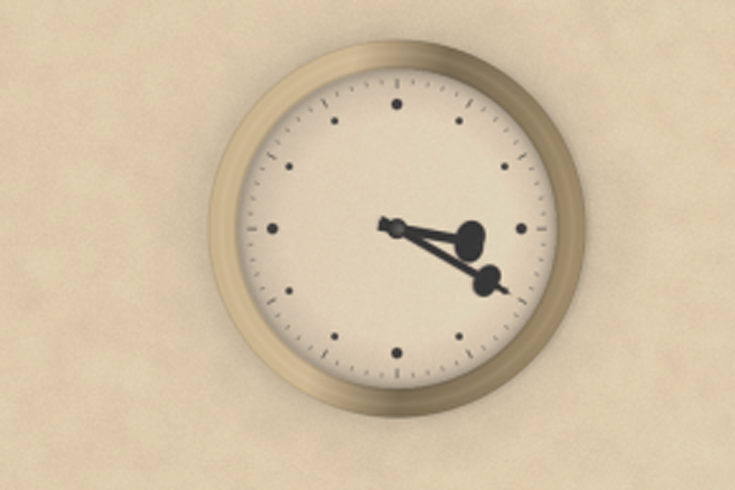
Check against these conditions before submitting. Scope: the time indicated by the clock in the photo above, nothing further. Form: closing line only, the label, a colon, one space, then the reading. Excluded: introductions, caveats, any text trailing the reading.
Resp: 3:20
